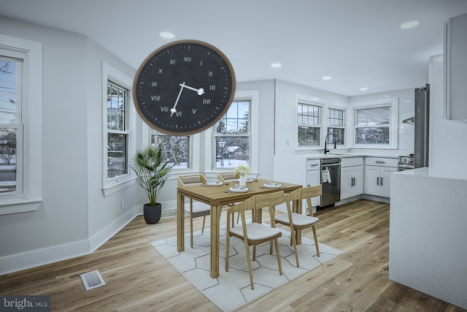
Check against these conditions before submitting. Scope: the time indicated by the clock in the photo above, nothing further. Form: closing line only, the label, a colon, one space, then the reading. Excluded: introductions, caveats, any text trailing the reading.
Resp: 3:32
